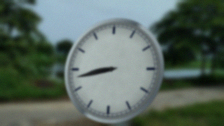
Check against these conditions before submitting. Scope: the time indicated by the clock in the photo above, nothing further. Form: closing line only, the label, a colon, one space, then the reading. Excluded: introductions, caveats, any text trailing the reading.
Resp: 8:43
